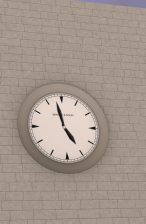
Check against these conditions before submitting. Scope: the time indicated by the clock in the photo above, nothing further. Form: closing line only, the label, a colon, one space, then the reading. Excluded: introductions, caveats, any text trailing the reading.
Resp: 4:58
